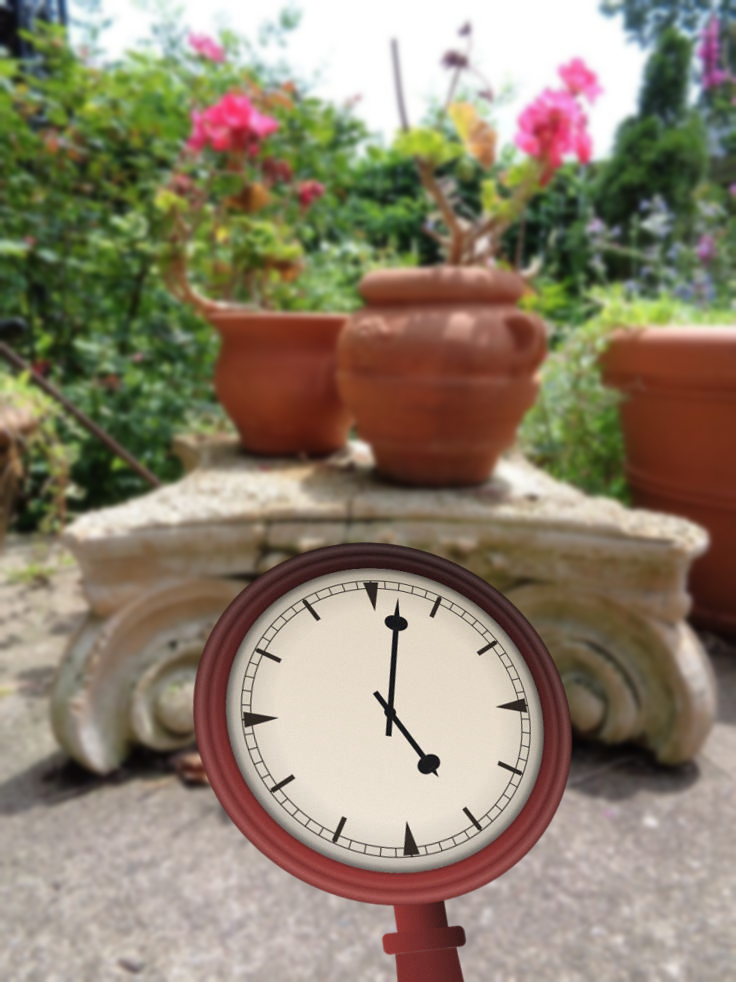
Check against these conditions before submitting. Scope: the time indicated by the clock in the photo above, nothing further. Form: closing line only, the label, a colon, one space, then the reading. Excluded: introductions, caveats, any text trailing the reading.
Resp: 5:02
